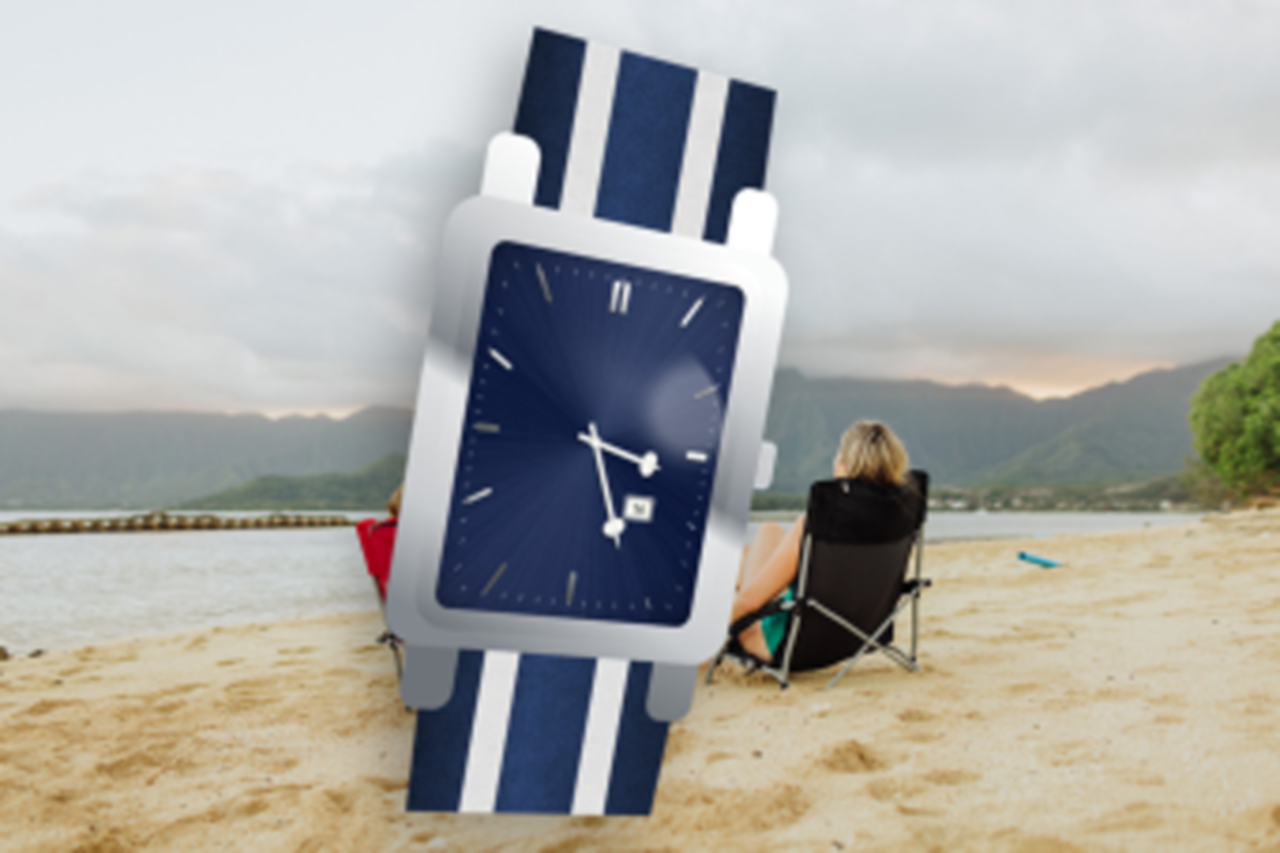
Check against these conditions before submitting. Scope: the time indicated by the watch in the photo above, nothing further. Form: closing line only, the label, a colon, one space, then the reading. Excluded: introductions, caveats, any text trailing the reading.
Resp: 3:26
